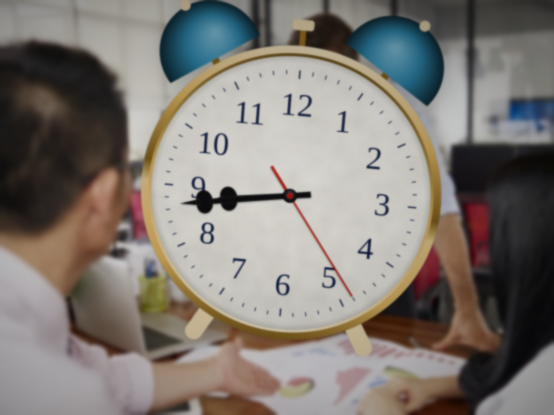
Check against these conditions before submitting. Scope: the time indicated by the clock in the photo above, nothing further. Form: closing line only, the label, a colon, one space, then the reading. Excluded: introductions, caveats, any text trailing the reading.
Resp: 8:43:24
